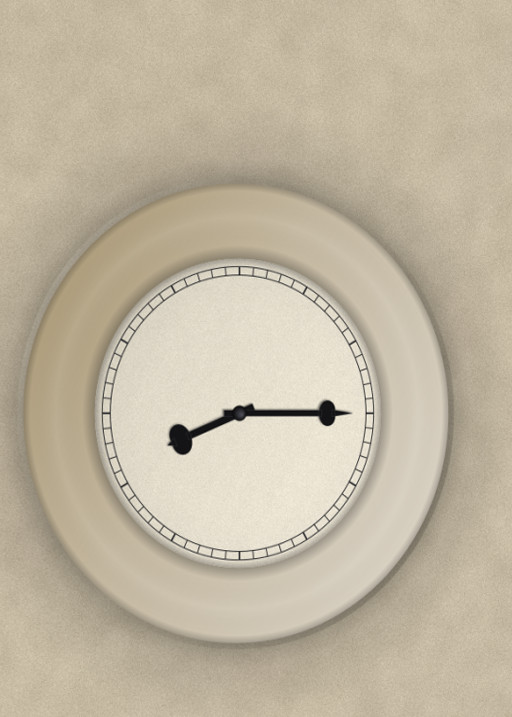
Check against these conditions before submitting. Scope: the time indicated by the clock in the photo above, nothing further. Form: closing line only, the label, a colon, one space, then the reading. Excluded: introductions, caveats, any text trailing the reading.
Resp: 8:15
